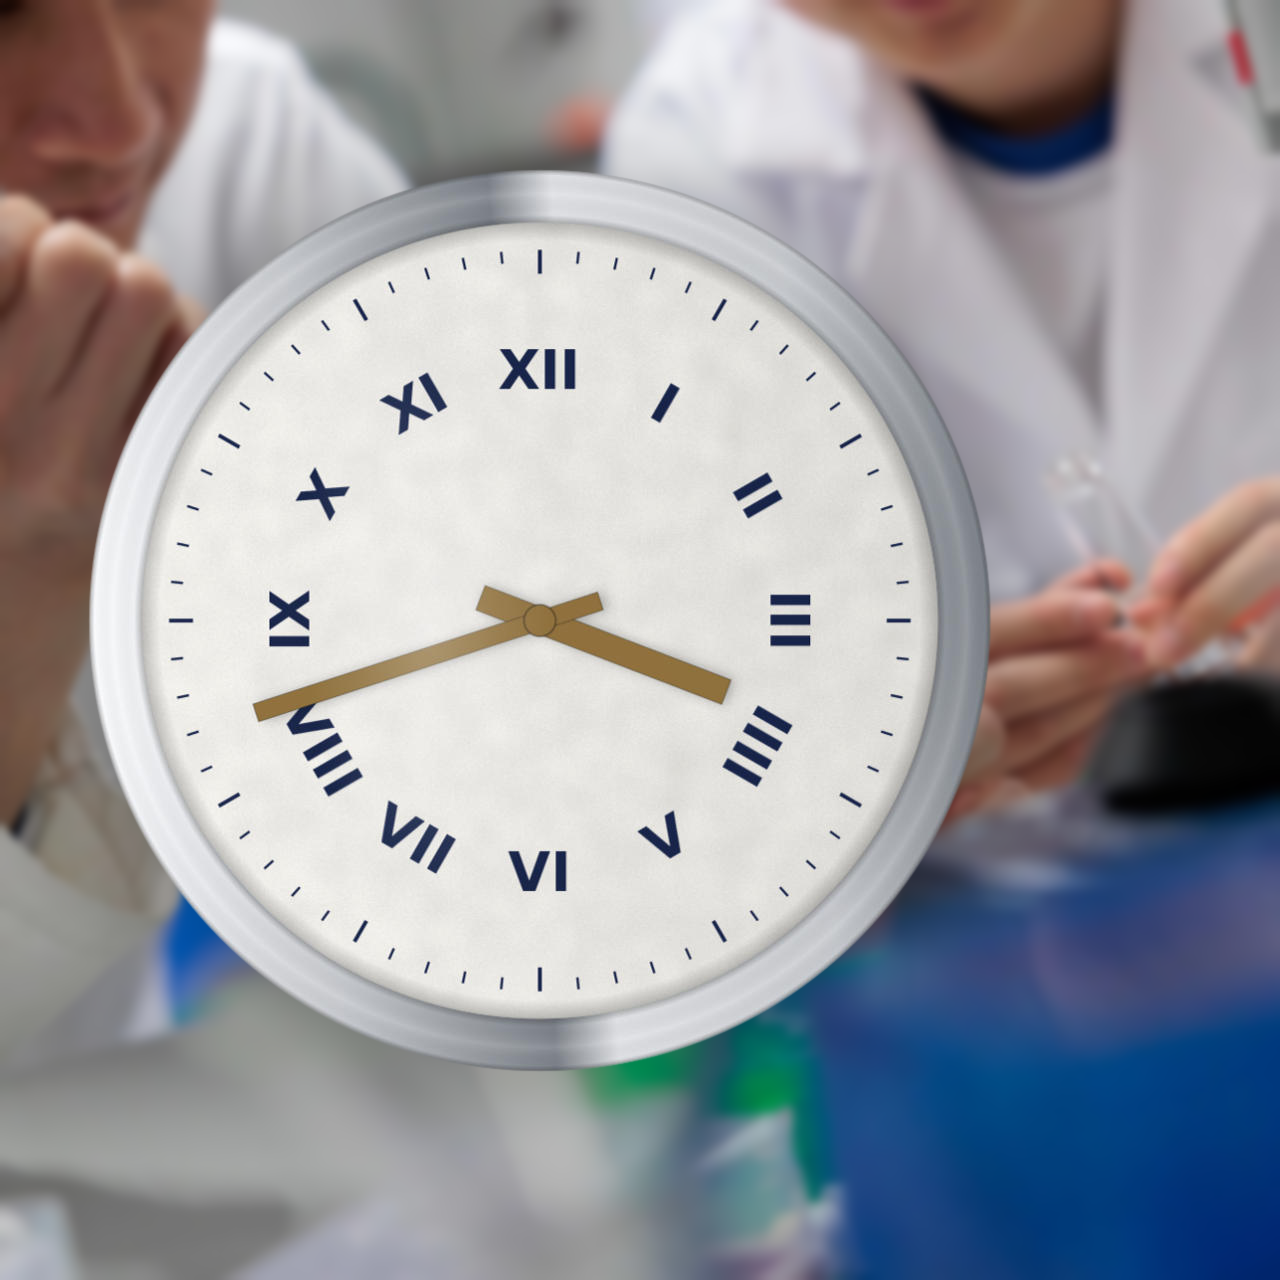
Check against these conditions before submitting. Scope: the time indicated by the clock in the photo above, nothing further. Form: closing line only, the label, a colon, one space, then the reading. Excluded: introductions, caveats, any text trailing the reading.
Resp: 3:42
